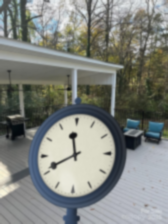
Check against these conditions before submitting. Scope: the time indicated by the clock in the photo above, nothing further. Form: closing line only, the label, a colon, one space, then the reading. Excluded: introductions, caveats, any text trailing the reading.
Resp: 11:41
